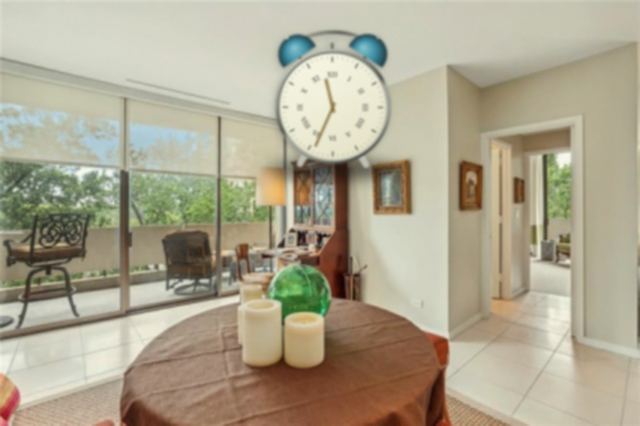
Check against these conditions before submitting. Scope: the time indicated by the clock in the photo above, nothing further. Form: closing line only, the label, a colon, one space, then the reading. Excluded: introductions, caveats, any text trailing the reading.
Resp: 11:34
